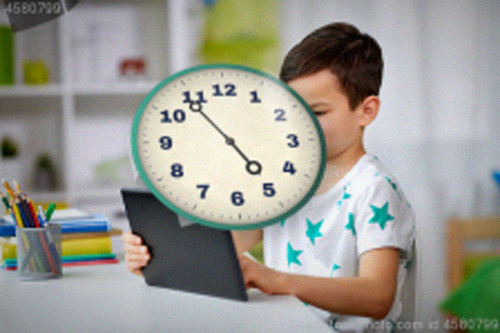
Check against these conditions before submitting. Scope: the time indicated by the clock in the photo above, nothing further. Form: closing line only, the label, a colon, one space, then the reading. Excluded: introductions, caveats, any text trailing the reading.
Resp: 4:54
